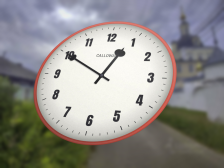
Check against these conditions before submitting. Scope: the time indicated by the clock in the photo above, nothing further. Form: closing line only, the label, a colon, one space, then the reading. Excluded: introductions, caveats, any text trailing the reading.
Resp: 12:50
